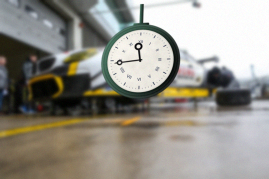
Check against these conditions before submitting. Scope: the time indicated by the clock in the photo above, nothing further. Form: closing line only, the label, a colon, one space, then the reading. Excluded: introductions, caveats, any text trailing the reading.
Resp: 11:44
